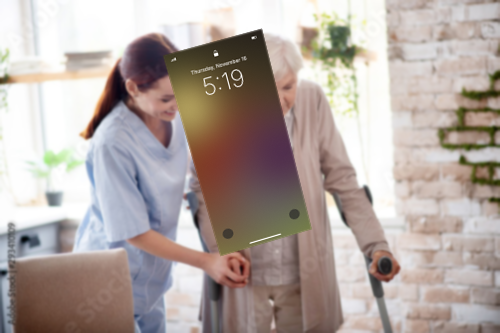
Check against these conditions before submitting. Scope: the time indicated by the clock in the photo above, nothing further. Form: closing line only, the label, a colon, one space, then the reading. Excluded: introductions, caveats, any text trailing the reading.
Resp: 5:19
